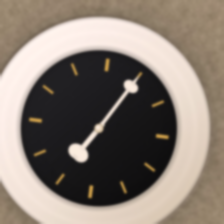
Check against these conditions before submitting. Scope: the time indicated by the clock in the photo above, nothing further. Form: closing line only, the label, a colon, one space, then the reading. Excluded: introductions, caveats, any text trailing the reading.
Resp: 7:05
